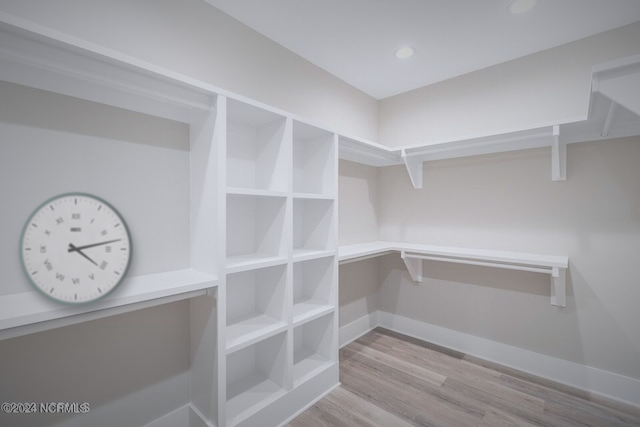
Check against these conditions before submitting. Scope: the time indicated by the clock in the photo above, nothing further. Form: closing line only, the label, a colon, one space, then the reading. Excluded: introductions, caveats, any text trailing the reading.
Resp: 4:13
